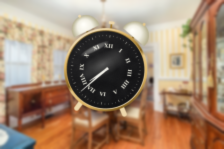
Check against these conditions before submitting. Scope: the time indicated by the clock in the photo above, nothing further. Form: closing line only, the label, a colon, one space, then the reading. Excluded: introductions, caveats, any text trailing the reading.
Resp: 7:37
